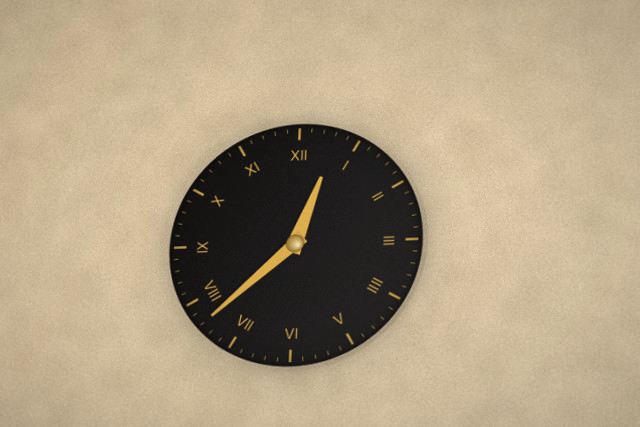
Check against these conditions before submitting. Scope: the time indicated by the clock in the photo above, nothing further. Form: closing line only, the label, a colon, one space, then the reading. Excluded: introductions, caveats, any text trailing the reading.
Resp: 12:38
